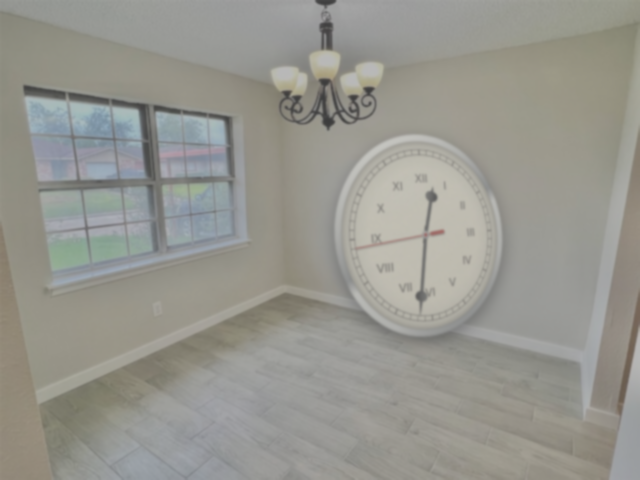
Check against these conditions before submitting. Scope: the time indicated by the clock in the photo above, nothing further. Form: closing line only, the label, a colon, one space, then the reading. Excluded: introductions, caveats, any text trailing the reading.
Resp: 12:31:44
